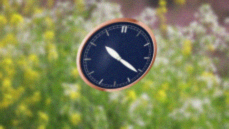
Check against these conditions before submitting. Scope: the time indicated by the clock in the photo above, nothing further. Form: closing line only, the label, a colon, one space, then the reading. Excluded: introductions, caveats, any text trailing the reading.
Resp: 10:21
